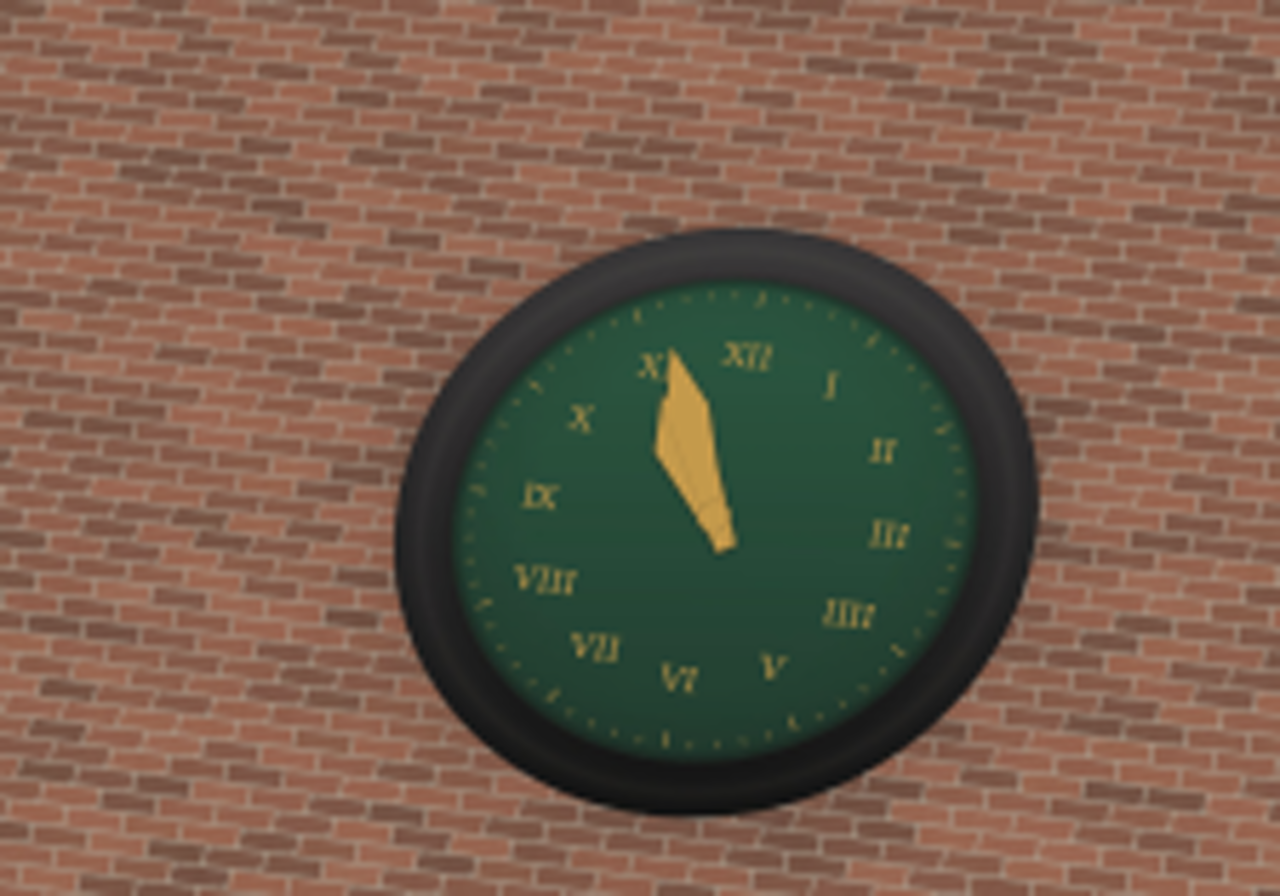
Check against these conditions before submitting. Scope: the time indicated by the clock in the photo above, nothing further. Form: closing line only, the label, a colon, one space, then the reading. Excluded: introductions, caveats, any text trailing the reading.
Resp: 10:56
